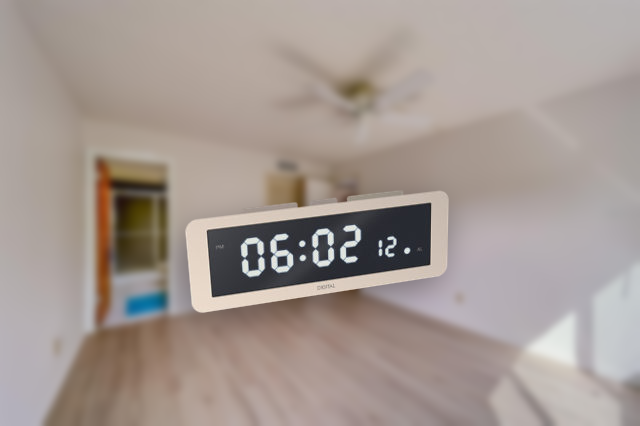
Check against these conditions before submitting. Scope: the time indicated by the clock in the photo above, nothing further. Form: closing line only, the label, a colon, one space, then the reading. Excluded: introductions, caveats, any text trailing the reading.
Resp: 6:02:12
